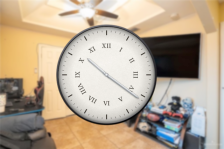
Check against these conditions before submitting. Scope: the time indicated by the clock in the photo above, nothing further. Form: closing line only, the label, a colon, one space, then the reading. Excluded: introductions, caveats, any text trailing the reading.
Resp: 10:21
